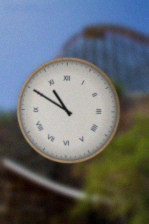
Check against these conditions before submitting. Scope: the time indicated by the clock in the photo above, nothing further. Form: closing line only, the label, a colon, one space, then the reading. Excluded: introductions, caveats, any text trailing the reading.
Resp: 10:50
